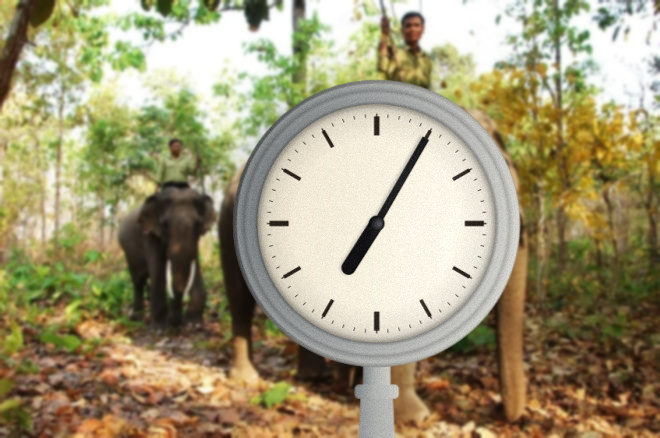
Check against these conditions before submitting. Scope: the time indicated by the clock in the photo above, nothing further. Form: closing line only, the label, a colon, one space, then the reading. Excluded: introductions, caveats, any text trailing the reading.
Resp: 7:05
